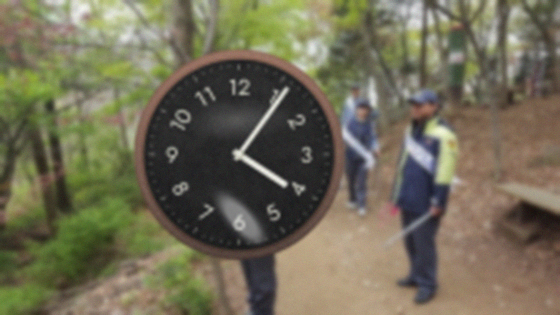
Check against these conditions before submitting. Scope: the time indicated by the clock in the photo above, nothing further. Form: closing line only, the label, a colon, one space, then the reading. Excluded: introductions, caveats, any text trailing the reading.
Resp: 4:06
